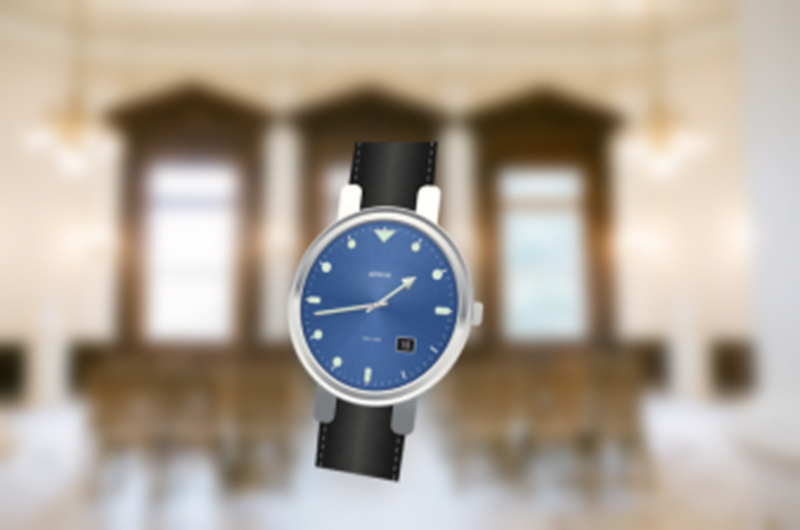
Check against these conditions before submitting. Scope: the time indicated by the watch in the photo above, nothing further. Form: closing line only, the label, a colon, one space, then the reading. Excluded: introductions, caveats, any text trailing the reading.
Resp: 1:43
